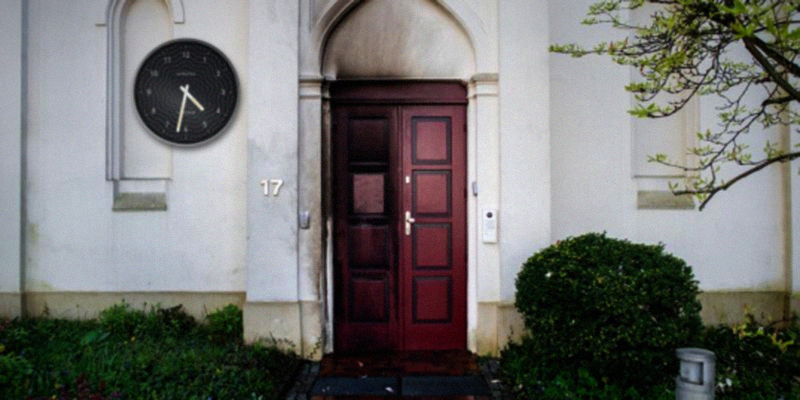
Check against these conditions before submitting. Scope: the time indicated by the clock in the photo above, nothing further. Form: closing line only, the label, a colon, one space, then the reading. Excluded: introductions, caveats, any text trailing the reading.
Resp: 4:32
